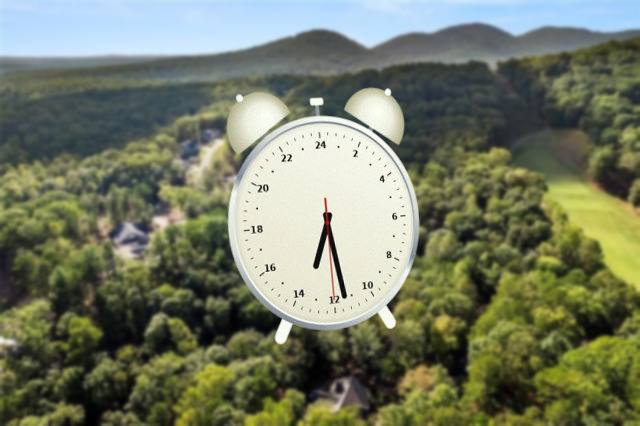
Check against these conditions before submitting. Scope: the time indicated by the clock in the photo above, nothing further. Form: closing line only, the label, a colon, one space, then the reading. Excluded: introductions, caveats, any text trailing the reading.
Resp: 13:28:30
